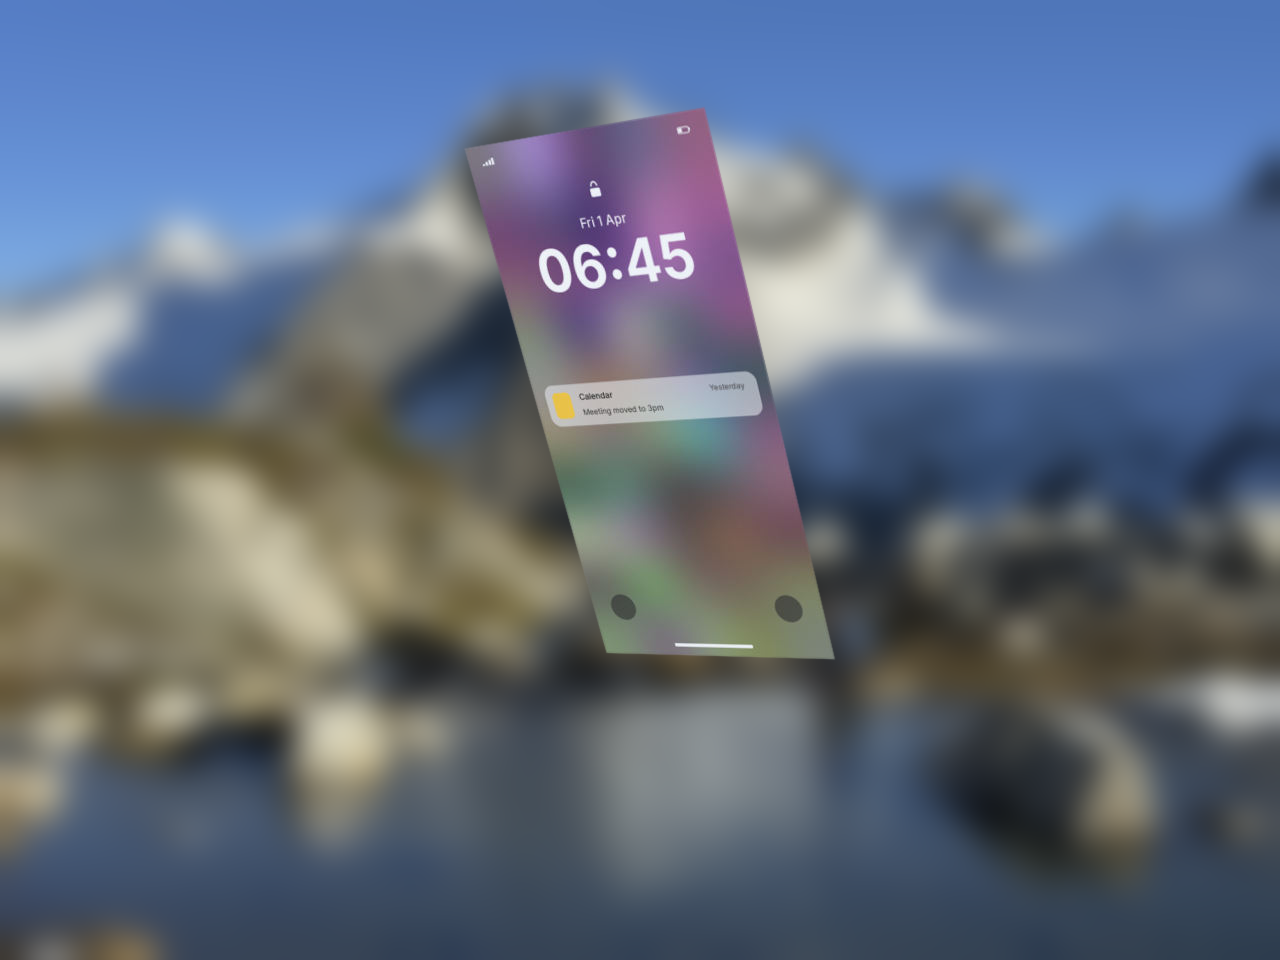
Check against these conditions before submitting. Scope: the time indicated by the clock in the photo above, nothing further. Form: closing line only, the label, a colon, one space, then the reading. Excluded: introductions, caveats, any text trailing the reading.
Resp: 6:45
